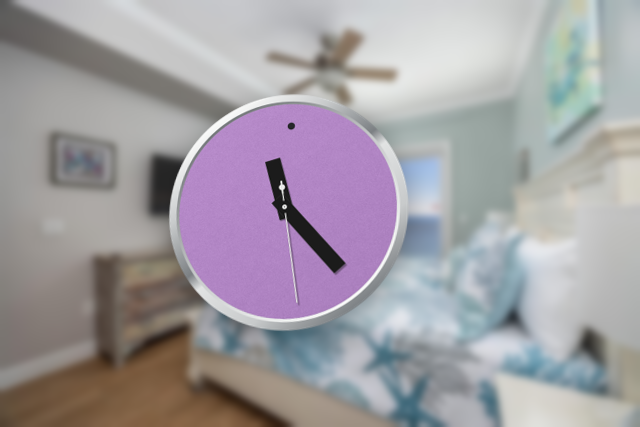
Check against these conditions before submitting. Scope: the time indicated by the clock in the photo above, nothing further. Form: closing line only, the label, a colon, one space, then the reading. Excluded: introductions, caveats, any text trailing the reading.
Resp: 11:22:28
